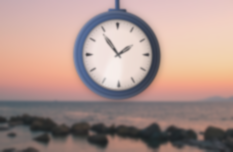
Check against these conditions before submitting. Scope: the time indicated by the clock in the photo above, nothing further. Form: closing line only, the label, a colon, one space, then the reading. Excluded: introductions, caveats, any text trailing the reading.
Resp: 1:54
